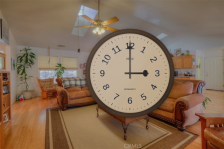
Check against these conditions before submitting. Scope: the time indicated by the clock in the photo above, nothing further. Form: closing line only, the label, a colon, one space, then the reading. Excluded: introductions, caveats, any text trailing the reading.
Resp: 3:00
